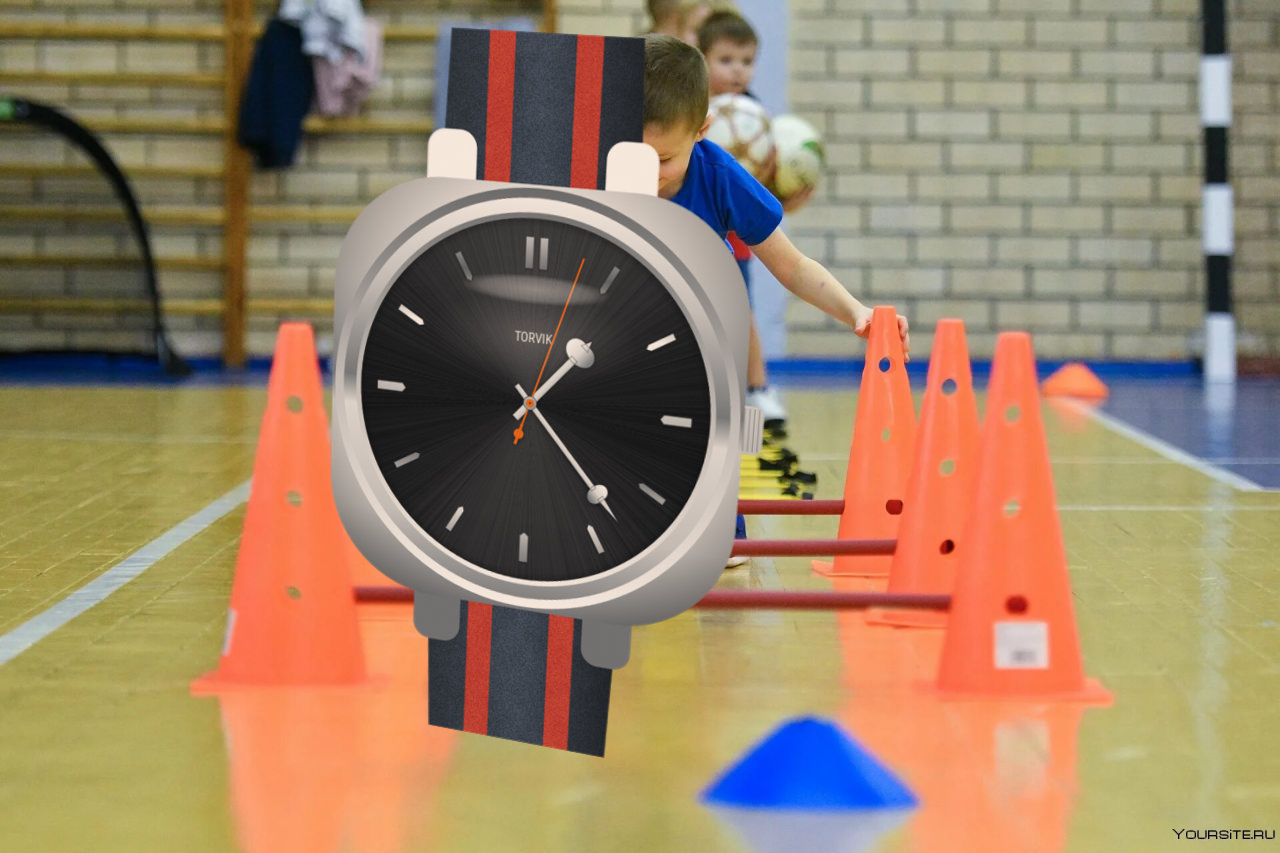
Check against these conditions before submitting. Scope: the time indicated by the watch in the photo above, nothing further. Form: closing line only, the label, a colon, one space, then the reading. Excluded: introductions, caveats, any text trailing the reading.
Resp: 1:23:03
